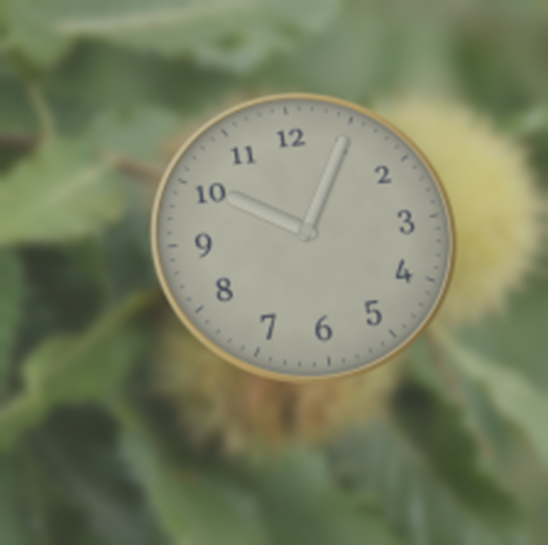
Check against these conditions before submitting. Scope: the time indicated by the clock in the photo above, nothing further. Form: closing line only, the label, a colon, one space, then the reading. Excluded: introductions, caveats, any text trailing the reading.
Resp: 10:05
